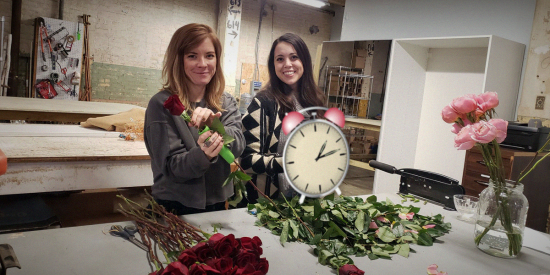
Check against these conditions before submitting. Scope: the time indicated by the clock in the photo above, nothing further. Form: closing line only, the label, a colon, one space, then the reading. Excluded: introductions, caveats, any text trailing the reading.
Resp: 1:13
